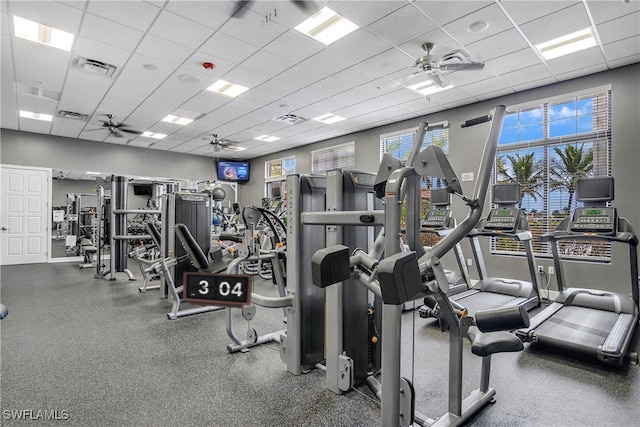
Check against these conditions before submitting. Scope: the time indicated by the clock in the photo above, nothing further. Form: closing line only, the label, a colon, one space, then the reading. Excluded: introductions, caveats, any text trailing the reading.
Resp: 3:04
